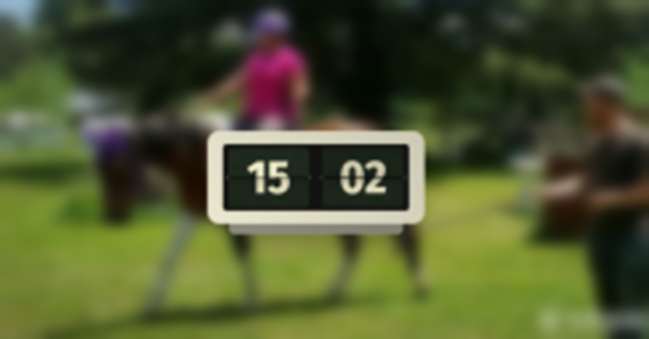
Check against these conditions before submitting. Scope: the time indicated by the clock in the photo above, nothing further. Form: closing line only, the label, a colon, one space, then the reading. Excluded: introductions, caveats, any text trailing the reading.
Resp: 15:02
